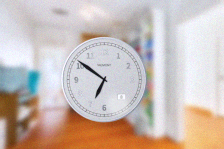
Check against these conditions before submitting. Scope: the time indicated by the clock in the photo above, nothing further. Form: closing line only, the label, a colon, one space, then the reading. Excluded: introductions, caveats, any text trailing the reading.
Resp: 6:51
